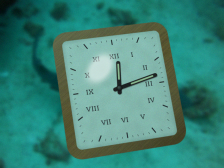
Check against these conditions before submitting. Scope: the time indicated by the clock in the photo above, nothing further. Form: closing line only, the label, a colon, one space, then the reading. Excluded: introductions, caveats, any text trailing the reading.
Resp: 12:13
